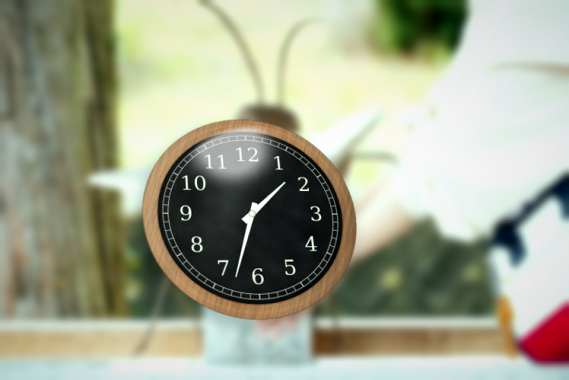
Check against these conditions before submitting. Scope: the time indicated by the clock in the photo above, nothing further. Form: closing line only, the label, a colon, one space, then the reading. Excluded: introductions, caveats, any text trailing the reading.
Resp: 1:33
